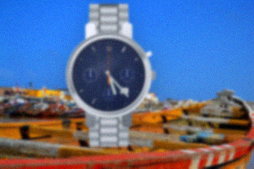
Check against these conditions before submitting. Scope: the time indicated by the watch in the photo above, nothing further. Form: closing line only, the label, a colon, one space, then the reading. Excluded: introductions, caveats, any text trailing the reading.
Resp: 5:23
